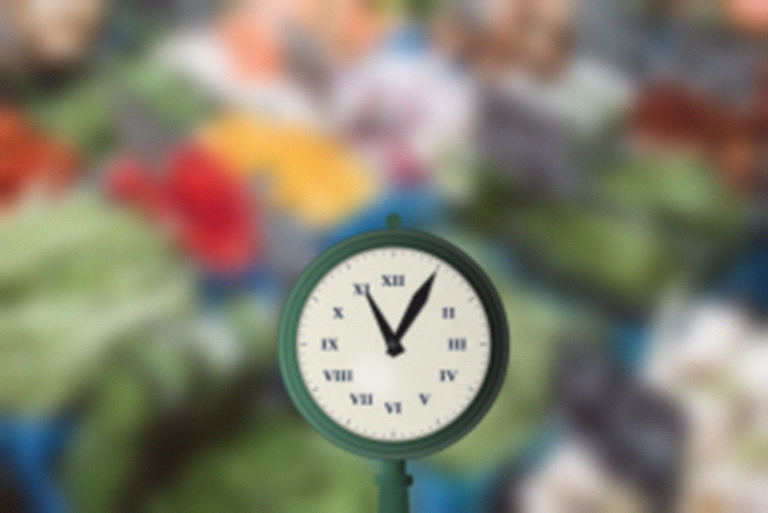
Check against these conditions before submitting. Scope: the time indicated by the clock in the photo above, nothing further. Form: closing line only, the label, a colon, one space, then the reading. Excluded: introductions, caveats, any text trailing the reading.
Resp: 11:05
